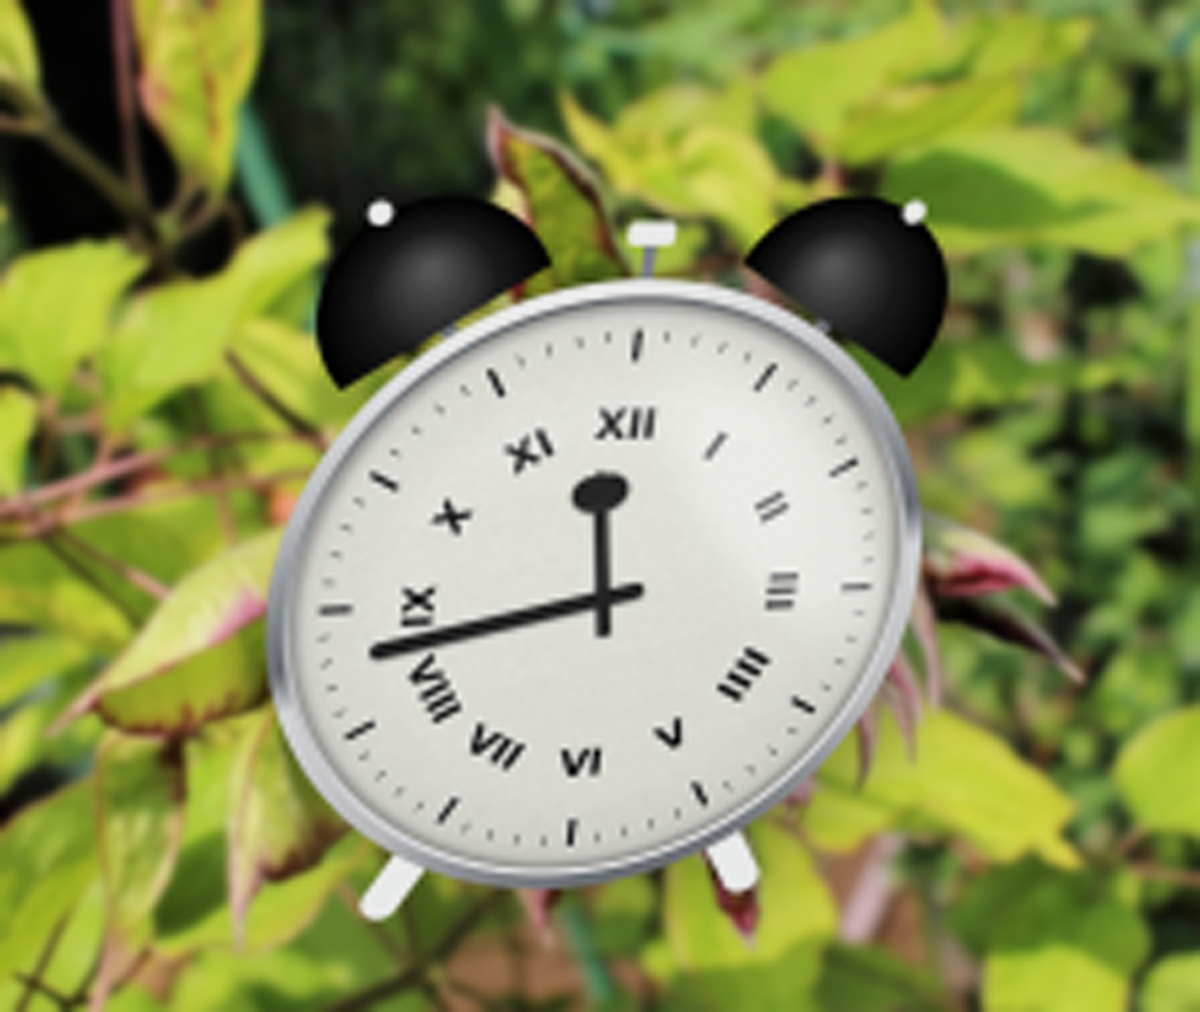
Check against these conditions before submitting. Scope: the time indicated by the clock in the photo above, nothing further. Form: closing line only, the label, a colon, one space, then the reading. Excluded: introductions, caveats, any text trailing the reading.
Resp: 11:43
